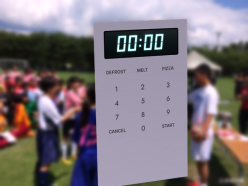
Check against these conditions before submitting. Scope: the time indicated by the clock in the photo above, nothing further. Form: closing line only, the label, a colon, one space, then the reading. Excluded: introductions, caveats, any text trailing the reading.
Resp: 0:00
